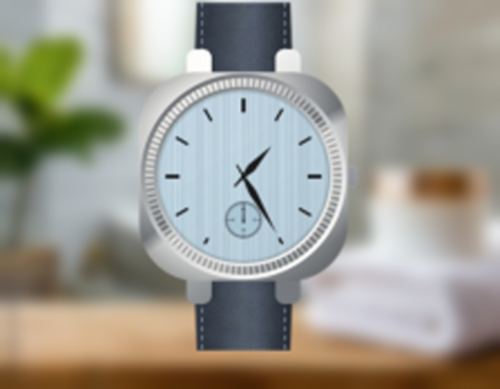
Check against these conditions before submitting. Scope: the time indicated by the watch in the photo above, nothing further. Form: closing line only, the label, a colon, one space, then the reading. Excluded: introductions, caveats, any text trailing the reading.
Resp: 1:25
